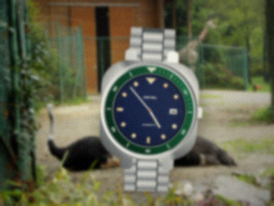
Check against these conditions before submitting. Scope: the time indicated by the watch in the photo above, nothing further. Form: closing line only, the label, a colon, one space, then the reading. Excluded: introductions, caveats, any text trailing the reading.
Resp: 4:53
